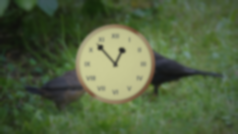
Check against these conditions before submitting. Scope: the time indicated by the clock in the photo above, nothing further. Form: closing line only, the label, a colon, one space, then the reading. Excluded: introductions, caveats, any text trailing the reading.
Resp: 12:53
